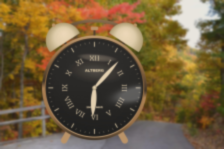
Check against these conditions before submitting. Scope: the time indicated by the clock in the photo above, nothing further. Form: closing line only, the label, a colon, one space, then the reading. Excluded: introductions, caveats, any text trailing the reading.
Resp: 6:07
